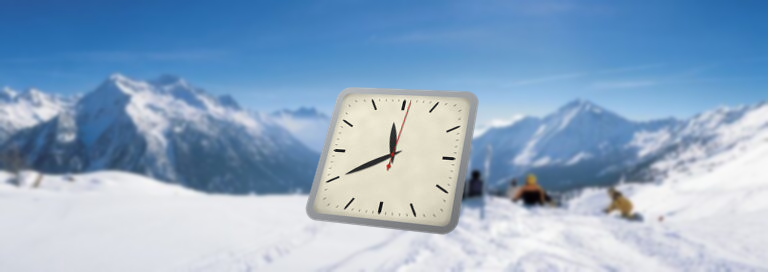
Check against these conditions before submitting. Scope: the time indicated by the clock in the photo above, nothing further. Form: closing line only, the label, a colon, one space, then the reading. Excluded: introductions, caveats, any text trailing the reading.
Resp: 11:40:01
